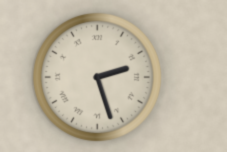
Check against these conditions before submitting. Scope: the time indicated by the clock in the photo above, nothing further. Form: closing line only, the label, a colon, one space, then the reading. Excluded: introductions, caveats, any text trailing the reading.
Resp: 2:27
